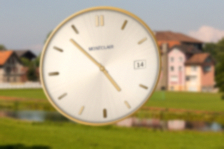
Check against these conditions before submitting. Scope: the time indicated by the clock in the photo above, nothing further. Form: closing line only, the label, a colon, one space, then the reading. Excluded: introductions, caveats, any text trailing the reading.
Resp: 4:53
